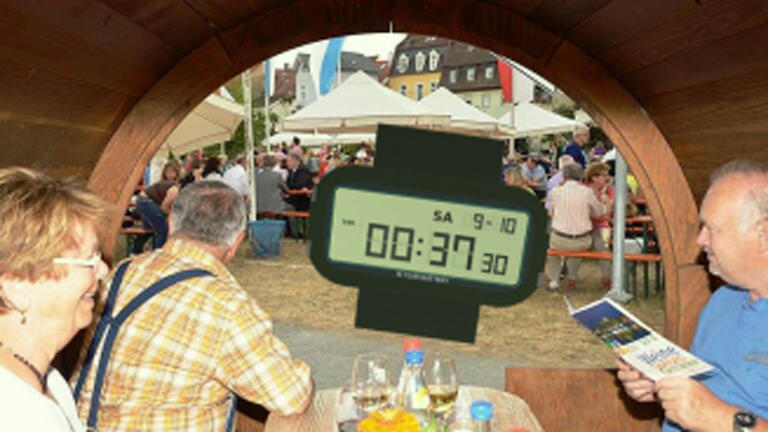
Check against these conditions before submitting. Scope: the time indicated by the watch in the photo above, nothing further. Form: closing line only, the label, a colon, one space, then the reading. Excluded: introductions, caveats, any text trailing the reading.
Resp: 0:37:30
